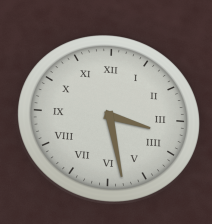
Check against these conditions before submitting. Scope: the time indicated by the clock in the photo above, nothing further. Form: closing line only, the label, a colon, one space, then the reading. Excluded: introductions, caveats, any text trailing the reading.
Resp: 3:28
